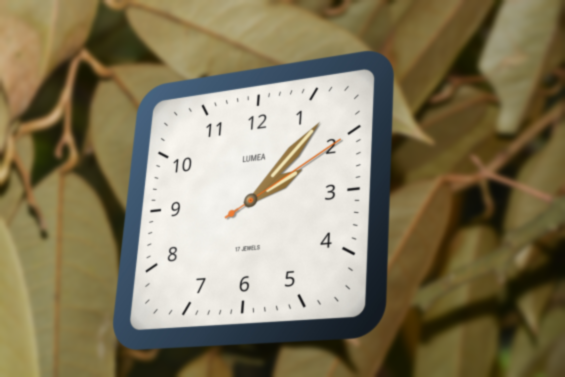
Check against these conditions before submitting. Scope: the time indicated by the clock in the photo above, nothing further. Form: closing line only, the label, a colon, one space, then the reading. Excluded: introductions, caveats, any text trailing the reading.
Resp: 2:07:10
